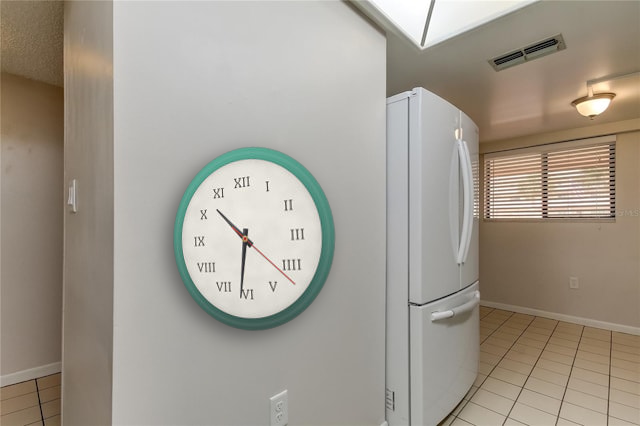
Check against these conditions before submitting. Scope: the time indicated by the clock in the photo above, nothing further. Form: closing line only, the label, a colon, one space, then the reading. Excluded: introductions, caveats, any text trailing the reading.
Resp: 10:31:22
